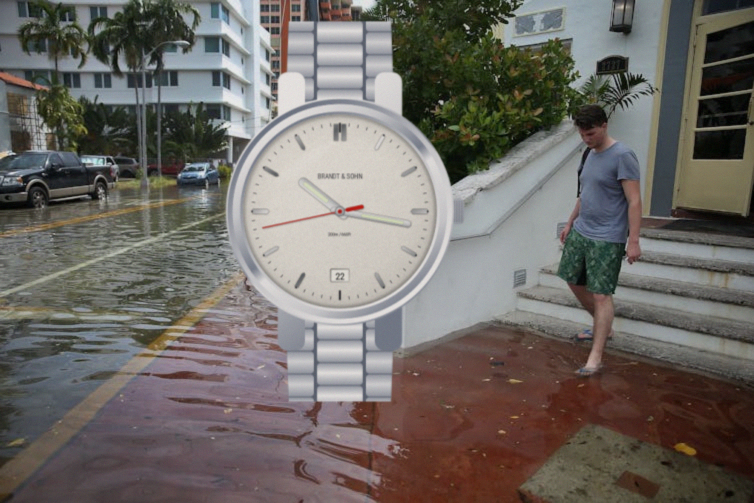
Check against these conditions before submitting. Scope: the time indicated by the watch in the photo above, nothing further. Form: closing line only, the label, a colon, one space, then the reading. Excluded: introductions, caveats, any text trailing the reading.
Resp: 10:16:43
